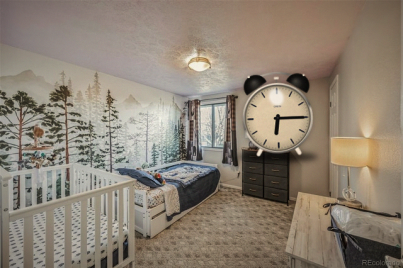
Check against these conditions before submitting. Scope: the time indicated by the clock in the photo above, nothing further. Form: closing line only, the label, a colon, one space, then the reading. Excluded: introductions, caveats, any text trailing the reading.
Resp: 6:15
